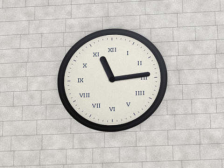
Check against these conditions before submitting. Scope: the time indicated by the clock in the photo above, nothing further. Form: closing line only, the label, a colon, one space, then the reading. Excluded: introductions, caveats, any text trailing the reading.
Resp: 11:14
